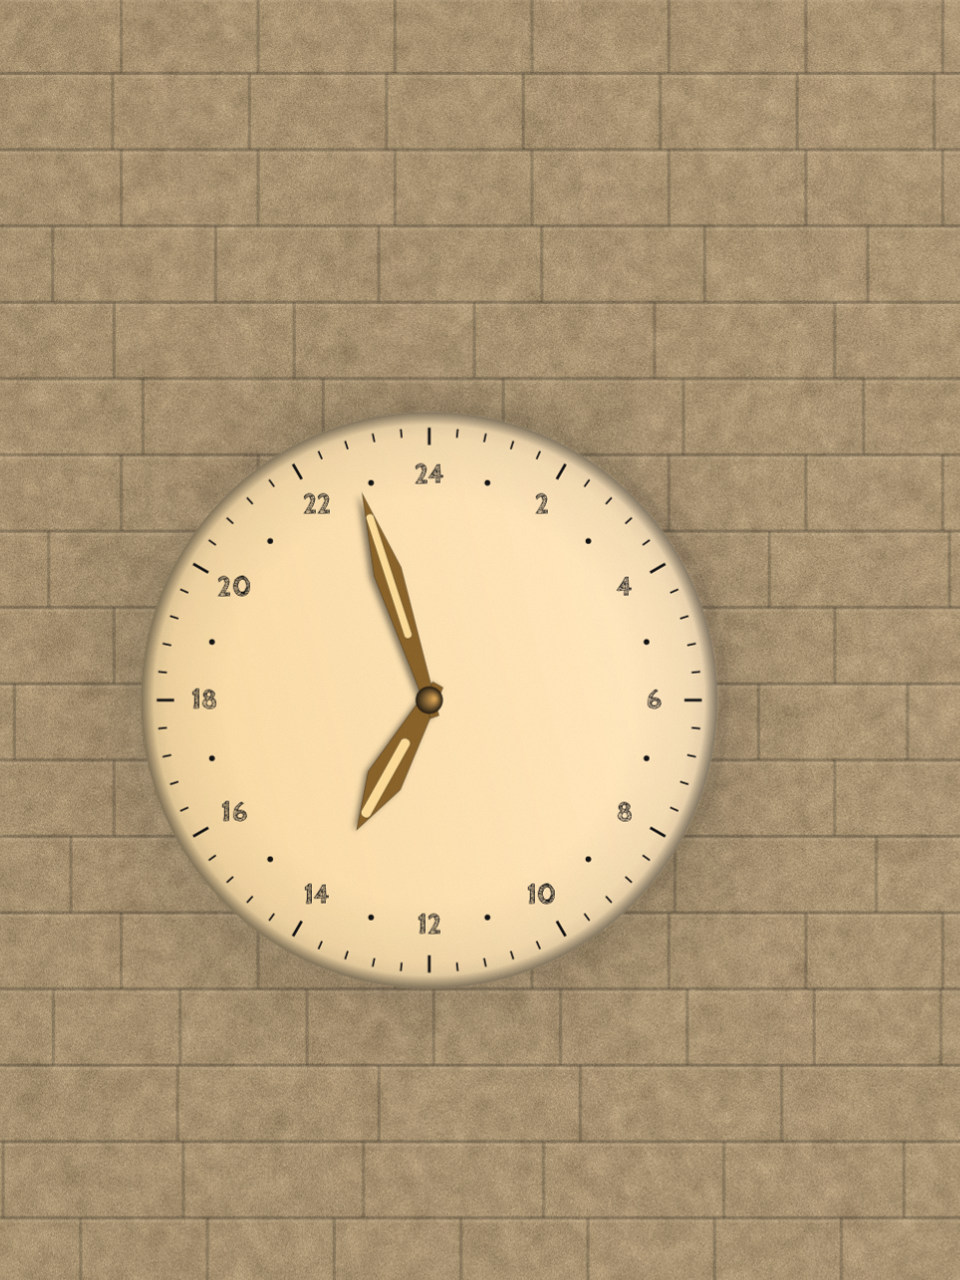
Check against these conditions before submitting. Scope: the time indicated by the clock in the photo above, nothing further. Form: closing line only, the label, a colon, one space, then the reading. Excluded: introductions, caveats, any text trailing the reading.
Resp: 13:57
